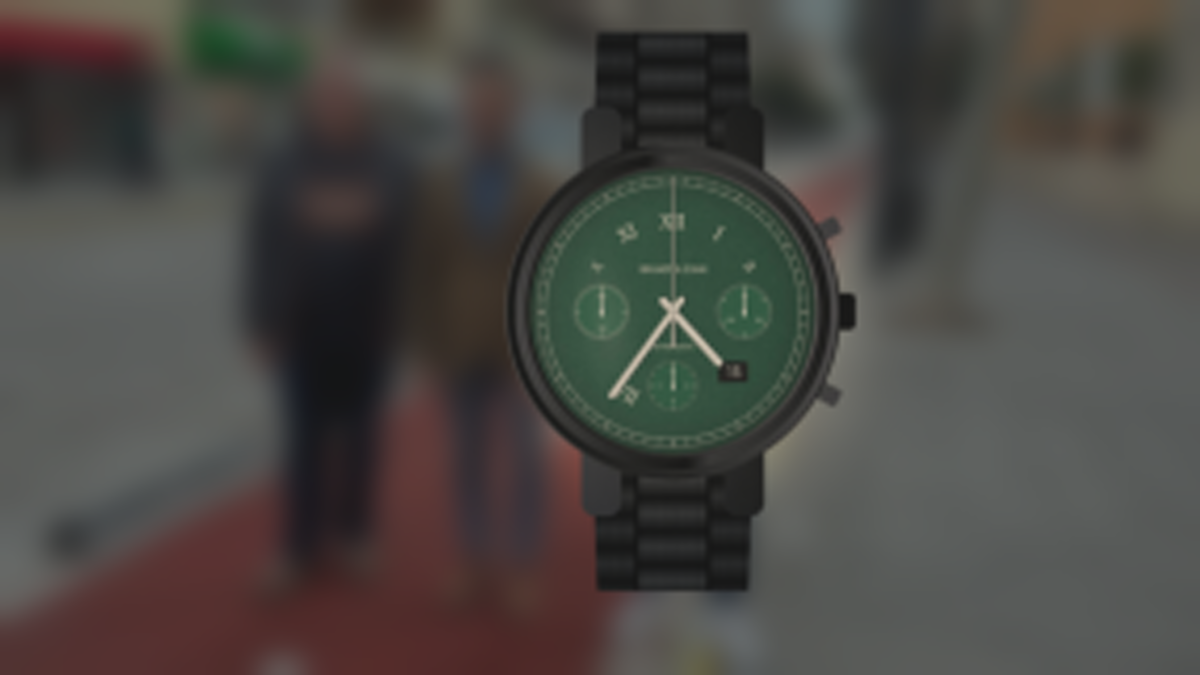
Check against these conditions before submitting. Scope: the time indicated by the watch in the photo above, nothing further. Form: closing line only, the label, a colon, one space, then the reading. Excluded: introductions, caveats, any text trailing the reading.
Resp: 4:36
